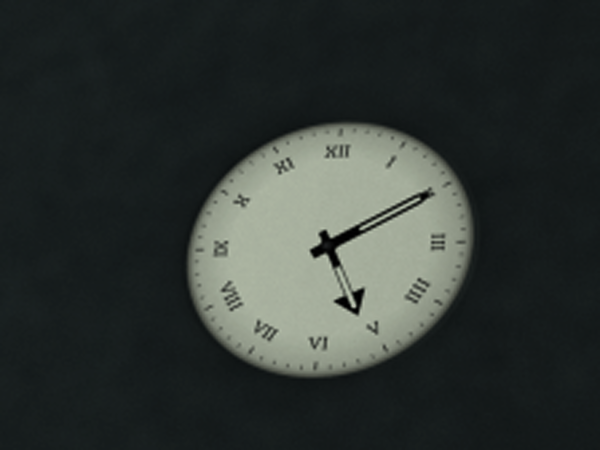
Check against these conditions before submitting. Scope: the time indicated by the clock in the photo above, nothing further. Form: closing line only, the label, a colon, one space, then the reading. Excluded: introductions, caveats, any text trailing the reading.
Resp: 5:10
